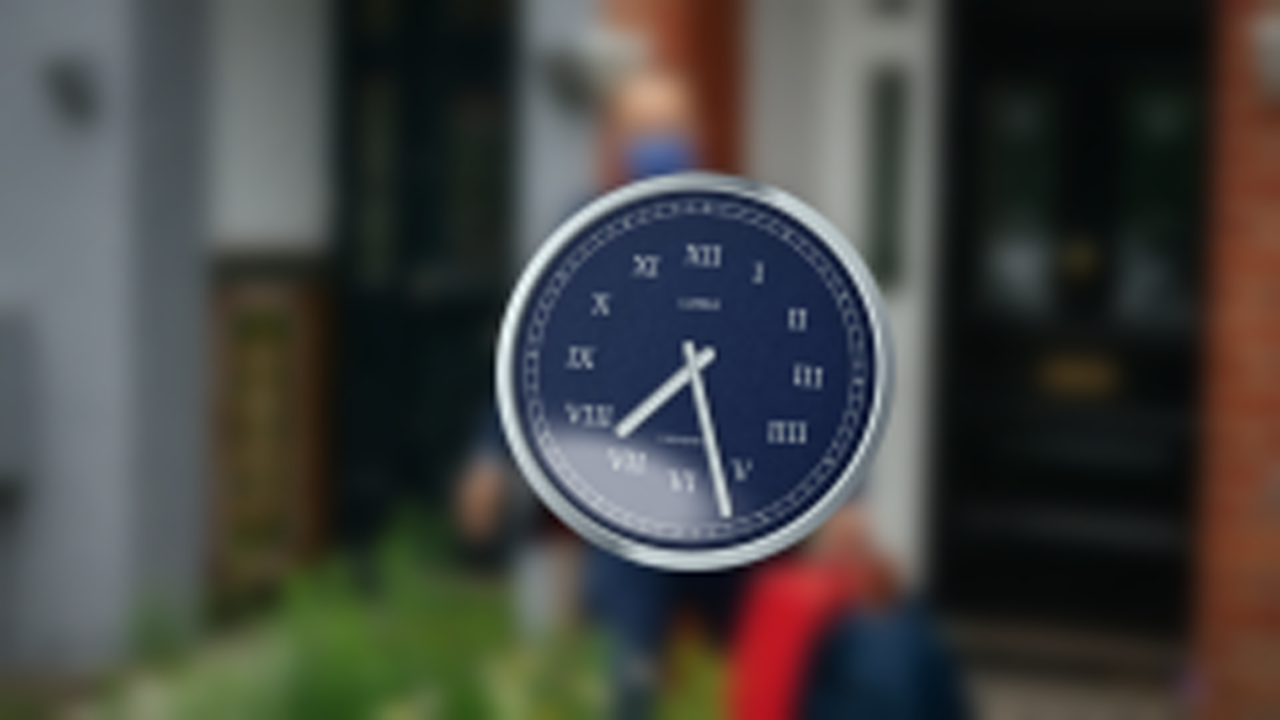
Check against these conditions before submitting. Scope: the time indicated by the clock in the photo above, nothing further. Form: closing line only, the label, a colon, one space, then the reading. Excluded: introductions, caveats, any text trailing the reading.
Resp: 7:27
